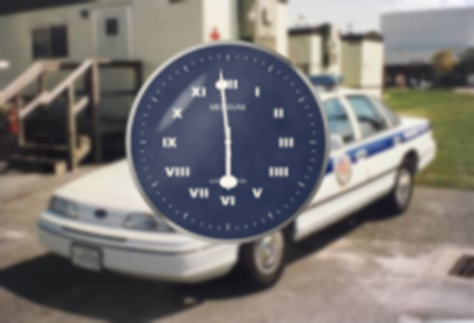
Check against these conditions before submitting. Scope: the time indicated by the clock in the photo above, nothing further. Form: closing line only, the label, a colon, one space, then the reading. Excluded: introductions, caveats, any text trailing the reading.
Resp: 5:59
